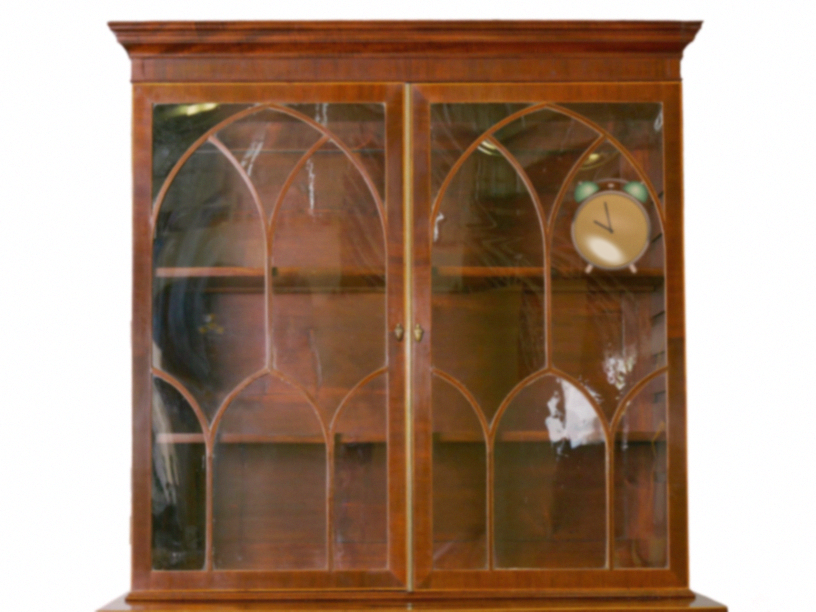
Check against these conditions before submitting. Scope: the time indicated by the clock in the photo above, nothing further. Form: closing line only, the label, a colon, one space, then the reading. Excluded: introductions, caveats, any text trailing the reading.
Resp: 9:58
